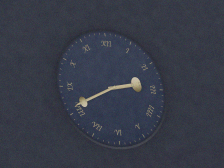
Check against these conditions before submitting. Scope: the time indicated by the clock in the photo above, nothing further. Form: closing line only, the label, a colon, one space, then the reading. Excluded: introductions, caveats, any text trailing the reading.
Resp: 2:41
